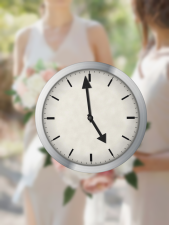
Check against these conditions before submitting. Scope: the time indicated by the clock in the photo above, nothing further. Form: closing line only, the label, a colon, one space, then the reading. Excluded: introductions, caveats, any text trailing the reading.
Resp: 4:59
